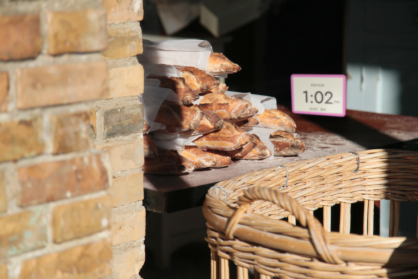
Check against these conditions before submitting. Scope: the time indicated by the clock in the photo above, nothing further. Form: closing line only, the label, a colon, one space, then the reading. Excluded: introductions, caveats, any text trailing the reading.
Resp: 1:02
